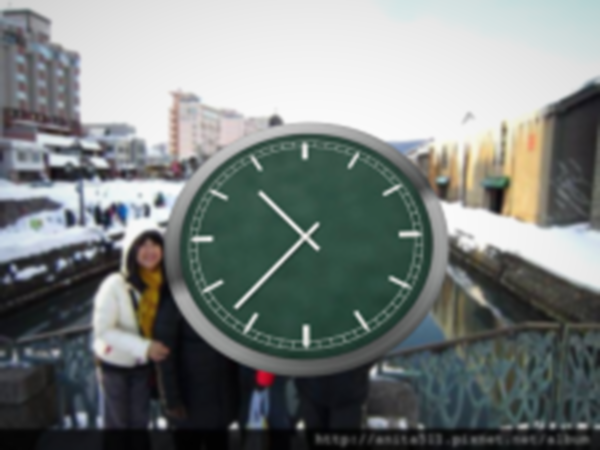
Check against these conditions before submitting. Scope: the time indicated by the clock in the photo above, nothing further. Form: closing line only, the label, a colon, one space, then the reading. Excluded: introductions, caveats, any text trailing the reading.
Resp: 10:37
